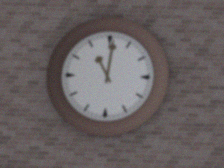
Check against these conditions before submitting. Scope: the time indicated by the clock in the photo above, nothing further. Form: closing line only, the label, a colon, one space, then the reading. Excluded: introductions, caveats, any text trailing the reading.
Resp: 11:01
